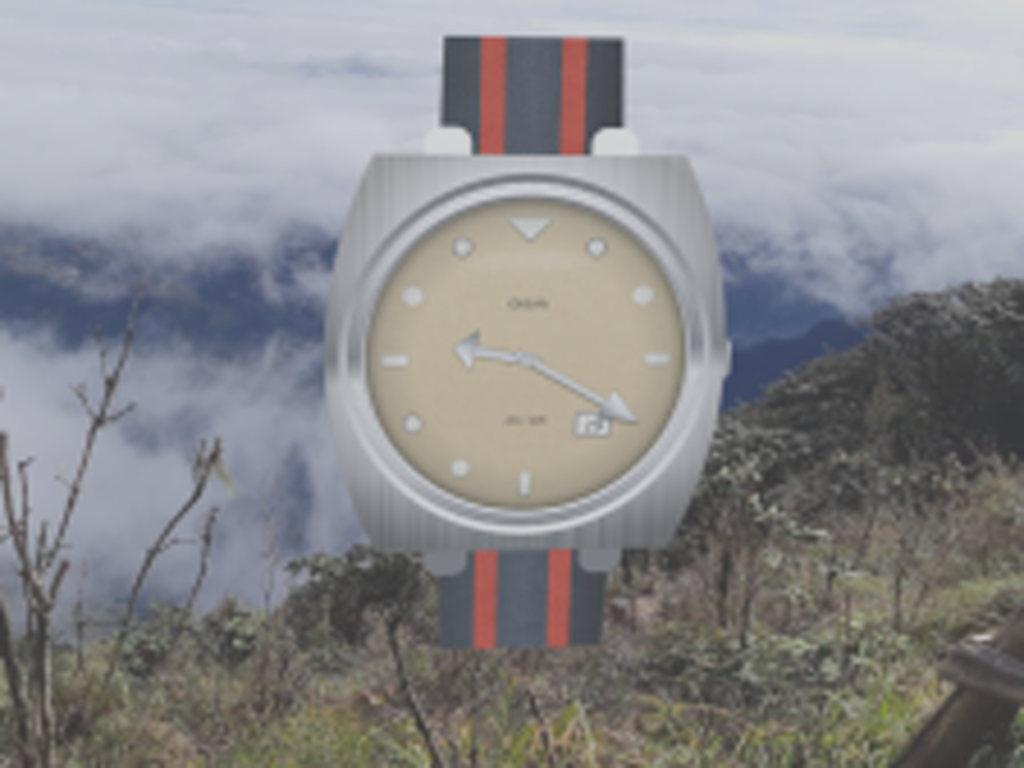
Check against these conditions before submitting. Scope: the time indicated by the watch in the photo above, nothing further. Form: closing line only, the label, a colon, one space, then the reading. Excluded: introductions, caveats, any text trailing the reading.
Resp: 9:20
